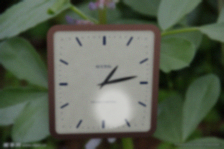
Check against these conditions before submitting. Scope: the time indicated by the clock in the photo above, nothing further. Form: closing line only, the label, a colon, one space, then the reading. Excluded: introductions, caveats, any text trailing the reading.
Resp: 1:13
